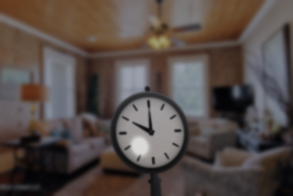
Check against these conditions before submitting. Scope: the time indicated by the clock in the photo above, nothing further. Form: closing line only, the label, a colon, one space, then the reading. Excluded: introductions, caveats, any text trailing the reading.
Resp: 10:00
